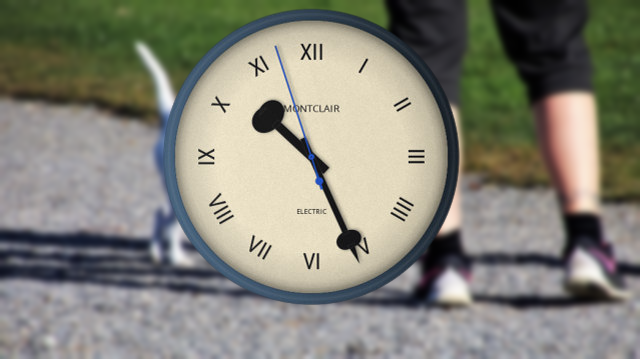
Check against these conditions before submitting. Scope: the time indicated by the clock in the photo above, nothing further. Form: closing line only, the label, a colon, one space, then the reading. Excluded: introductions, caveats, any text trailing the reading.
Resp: 10:25:57
